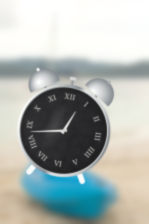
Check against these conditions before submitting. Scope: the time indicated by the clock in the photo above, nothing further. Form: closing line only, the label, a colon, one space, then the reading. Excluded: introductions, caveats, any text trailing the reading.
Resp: 12:43
